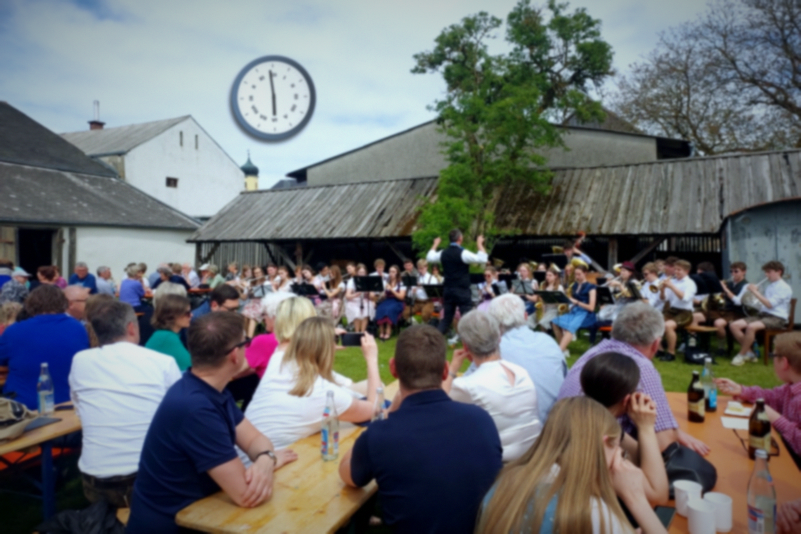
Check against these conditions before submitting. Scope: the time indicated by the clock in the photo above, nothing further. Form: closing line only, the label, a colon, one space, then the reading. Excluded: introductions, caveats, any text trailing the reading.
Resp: 5:59
